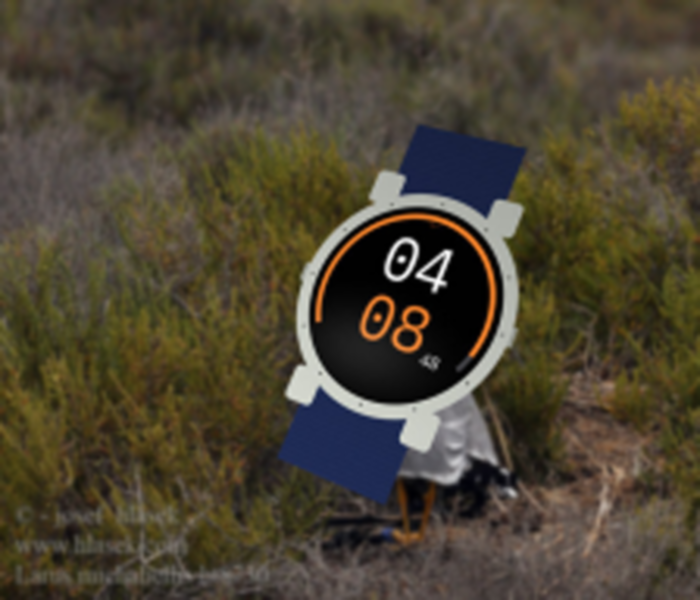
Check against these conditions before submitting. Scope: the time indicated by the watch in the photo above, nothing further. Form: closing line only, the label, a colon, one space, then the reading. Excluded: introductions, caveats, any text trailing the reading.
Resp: 4:08
